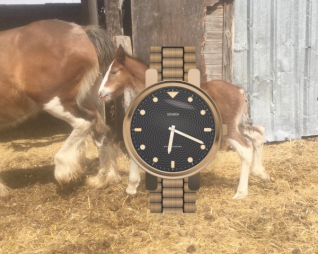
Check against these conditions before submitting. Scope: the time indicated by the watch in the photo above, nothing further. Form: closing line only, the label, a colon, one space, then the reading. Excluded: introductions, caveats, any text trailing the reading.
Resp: 6:19
